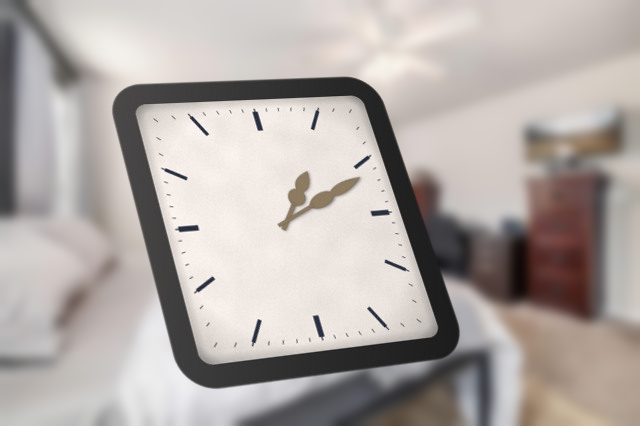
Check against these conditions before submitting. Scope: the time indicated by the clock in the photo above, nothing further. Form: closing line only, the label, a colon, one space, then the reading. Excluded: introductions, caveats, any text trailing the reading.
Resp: 1:11
